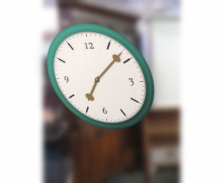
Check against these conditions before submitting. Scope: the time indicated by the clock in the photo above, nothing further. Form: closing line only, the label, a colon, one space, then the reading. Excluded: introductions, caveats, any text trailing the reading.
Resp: 7:08
